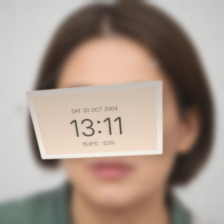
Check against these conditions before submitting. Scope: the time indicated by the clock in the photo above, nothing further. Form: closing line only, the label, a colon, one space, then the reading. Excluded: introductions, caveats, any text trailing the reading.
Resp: 13:11
